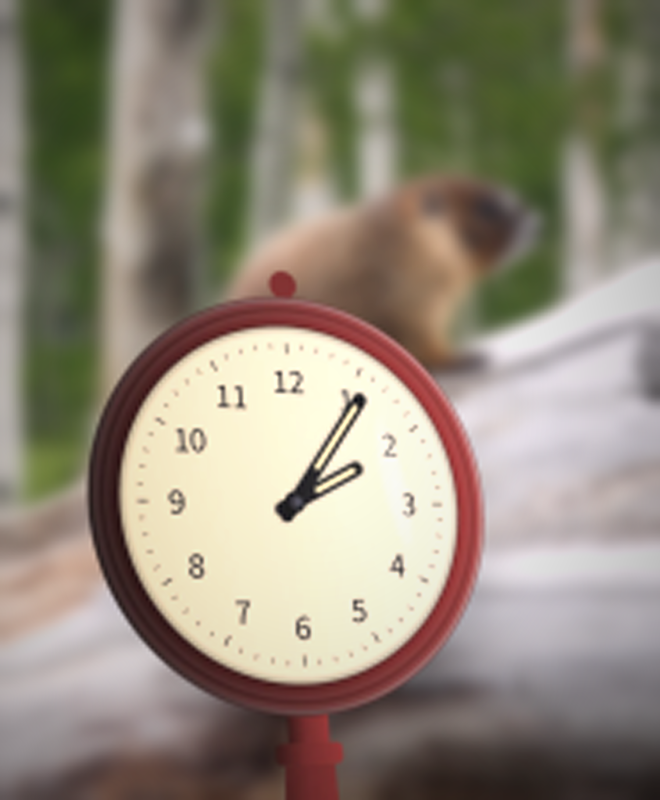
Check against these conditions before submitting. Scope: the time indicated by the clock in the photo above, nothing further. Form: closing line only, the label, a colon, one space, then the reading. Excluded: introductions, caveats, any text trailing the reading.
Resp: 2:06
